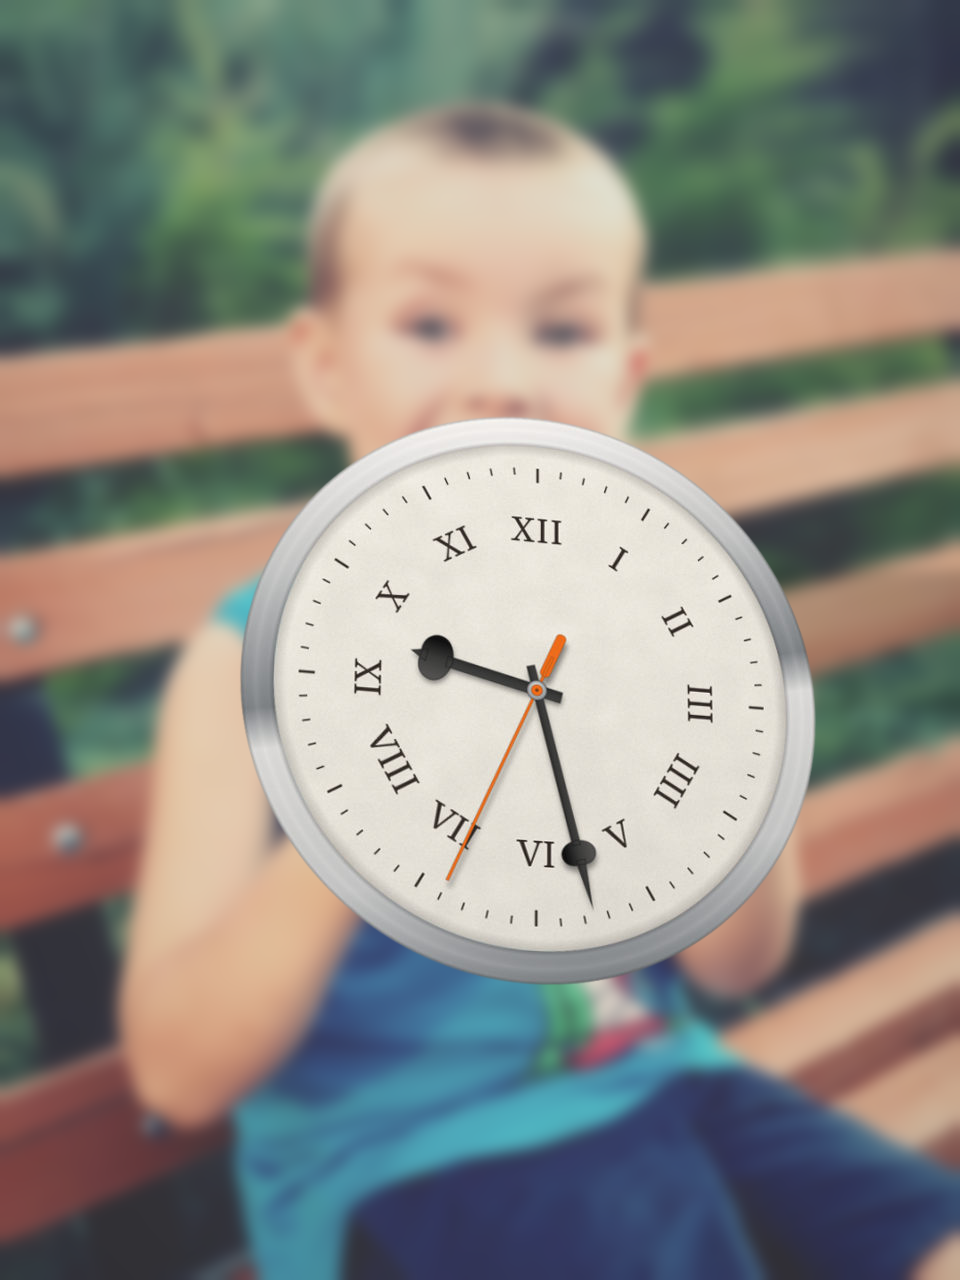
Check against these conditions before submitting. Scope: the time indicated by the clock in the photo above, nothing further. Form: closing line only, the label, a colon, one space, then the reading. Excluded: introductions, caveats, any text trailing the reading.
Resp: 9:27:34
